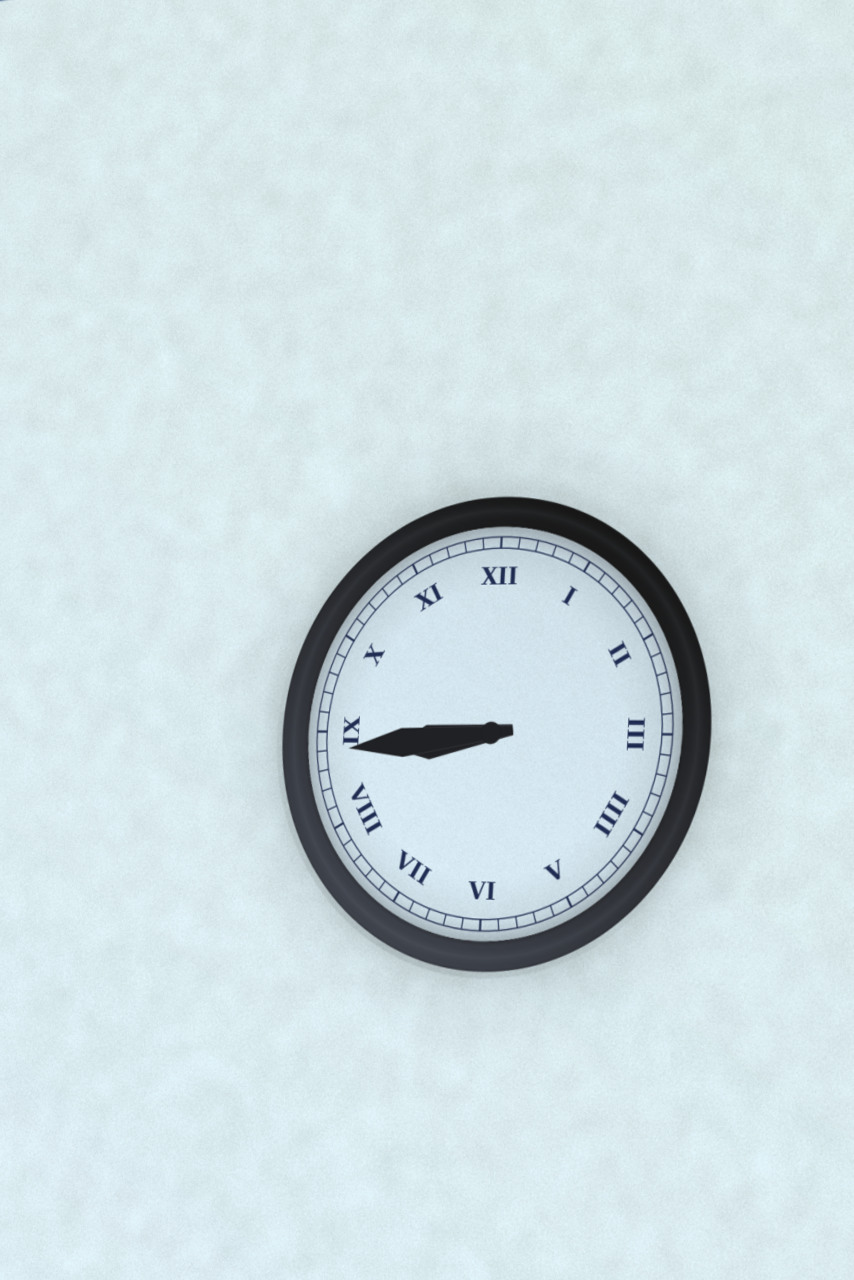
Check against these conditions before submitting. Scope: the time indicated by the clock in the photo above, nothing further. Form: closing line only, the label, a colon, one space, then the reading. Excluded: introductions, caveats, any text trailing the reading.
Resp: 8:44
